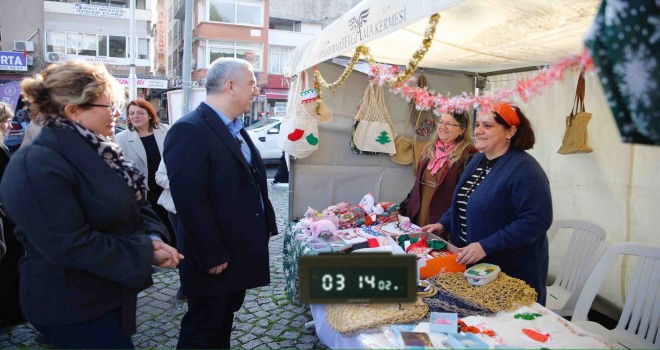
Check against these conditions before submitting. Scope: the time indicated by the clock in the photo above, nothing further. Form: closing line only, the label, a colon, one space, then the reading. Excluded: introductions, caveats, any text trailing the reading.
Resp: 3:14
